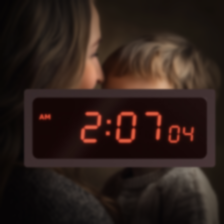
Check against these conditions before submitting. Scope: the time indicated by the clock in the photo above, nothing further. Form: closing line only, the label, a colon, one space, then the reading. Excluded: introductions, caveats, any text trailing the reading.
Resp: 2:07:04
